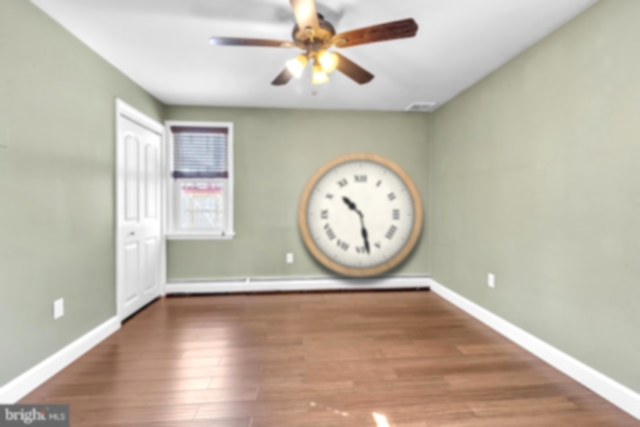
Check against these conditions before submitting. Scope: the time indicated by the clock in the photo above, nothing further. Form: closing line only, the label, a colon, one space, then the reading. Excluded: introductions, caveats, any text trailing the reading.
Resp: 10:28
